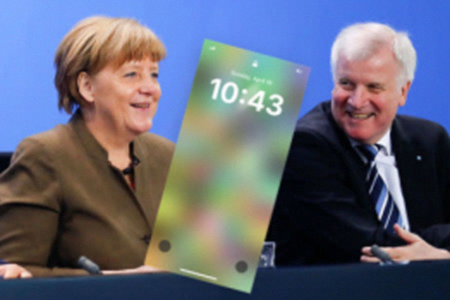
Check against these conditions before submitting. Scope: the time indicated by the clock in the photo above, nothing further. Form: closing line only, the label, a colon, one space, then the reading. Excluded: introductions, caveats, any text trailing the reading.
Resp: 10:43
